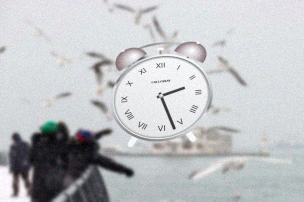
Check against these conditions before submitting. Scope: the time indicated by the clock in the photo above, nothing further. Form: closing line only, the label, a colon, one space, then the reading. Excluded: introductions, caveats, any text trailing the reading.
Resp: 2:27
